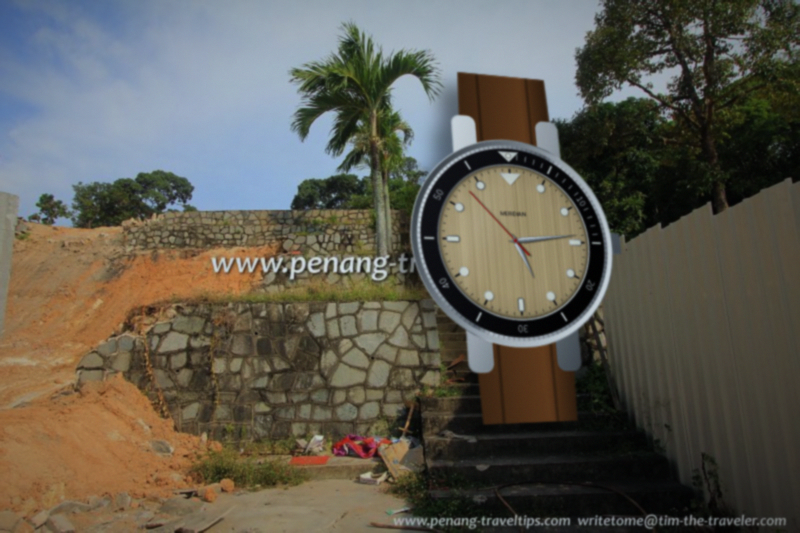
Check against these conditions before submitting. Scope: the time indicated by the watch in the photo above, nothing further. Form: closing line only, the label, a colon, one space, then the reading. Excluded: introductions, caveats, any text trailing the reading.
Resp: 5:13:53
